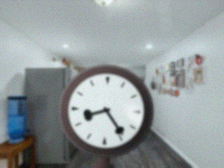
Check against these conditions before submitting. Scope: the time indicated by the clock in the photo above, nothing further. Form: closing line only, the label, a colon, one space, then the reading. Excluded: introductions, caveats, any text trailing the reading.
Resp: 8:24
